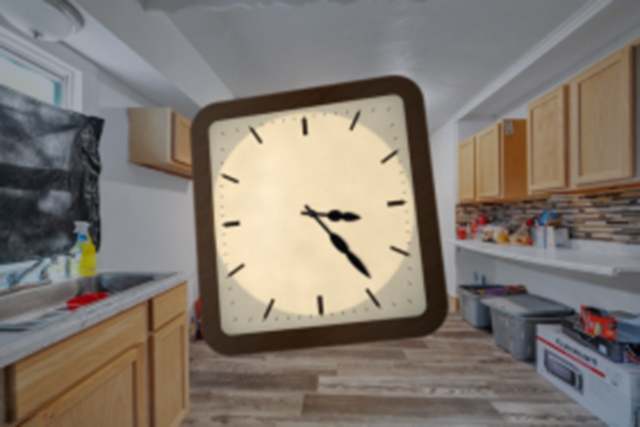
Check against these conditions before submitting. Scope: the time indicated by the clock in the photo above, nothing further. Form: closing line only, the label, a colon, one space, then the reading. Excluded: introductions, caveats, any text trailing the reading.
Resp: 3:24
